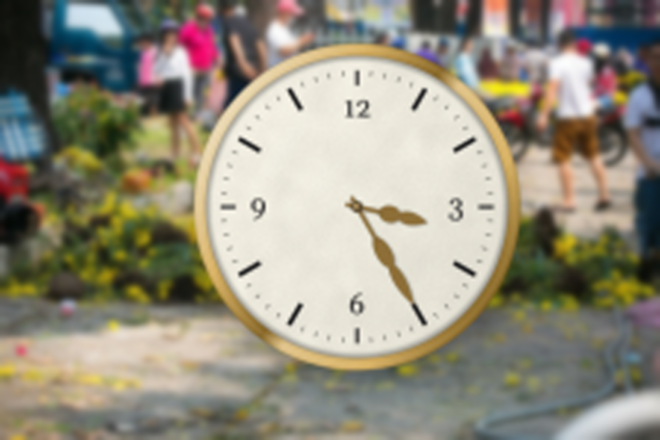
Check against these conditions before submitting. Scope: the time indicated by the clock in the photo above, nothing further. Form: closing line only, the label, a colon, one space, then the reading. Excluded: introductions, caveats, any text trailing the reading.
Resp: 3:25
